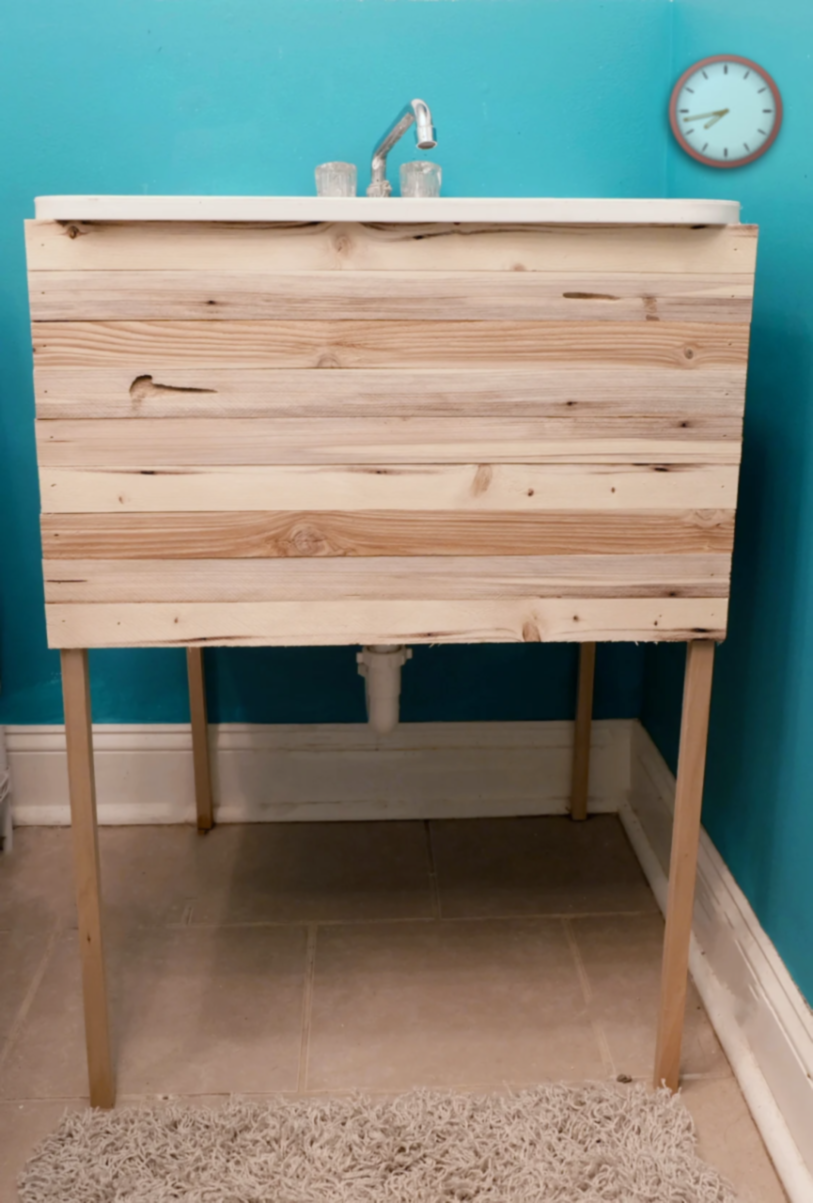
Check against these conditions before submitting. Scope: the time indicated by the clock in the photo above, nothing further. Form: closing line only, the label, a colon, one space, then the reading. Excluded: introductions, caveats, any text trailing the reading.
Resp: 7:43
